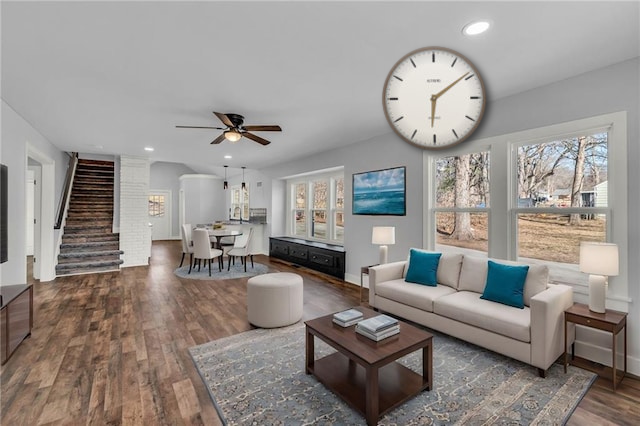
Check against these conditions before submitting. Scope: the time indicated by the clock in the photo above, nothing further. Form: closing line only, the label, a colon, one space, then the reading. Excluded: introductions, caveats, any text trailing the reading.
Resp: 6:09
